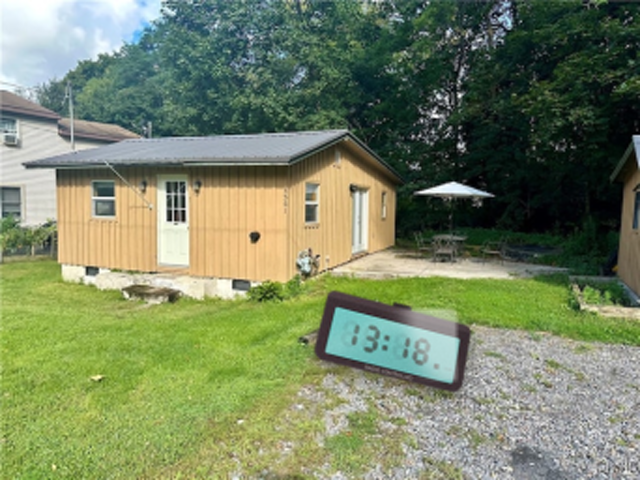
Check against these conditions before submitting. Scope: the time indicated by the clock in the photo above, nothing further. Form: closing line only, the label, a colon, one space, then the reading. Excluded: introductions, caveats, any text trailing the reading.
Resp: 13:18
